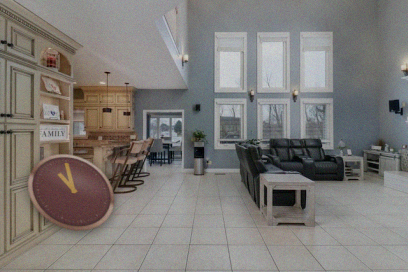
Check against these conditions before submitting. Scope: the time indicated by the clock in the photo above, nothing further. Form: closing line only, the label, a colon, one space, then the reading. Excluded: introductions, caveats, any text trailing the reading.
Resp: 11:00
